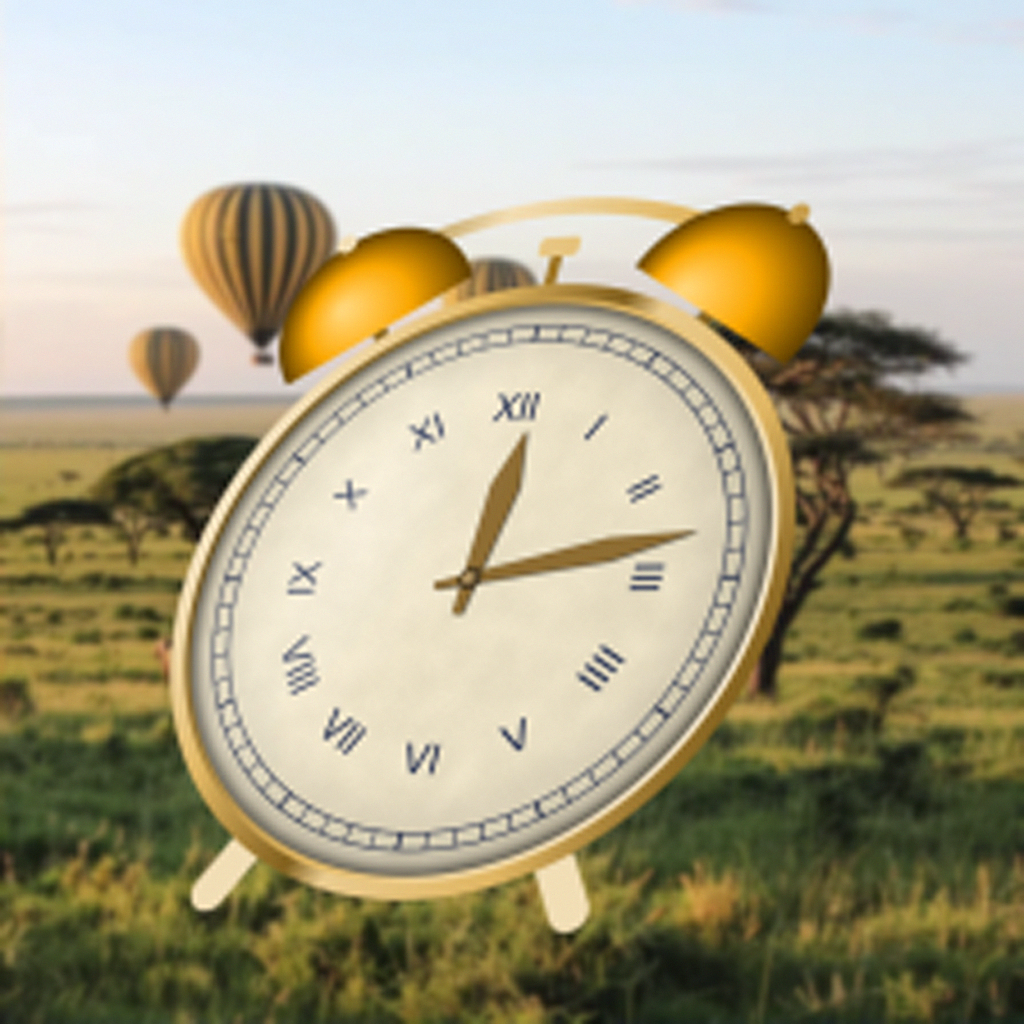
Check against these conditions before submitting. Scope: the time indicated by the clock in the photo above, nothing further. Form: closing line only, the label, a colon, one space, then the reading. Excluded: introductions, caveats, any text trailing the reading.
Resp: 12:13
